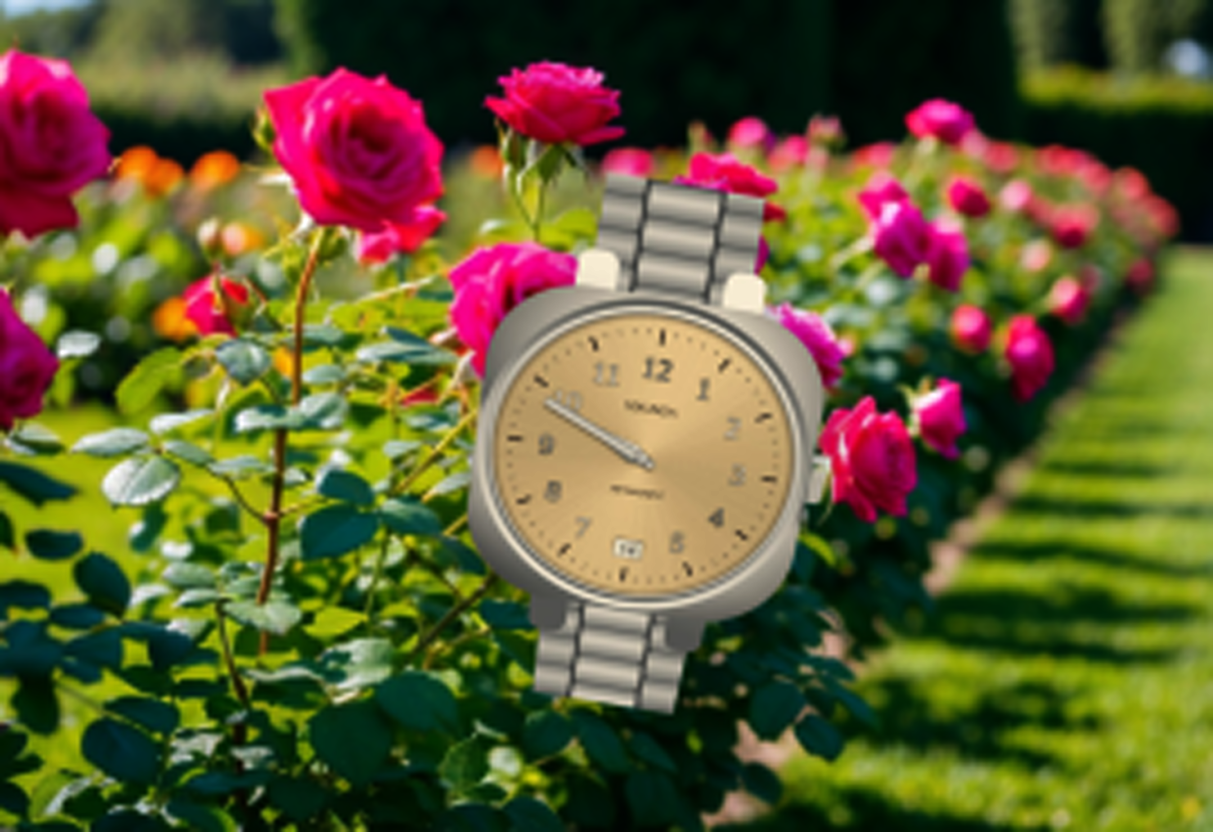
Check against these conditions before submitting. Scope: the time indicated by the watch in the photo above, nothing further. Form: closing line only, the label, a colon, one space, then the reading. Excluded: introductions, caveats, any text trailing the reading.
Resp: 9:49
